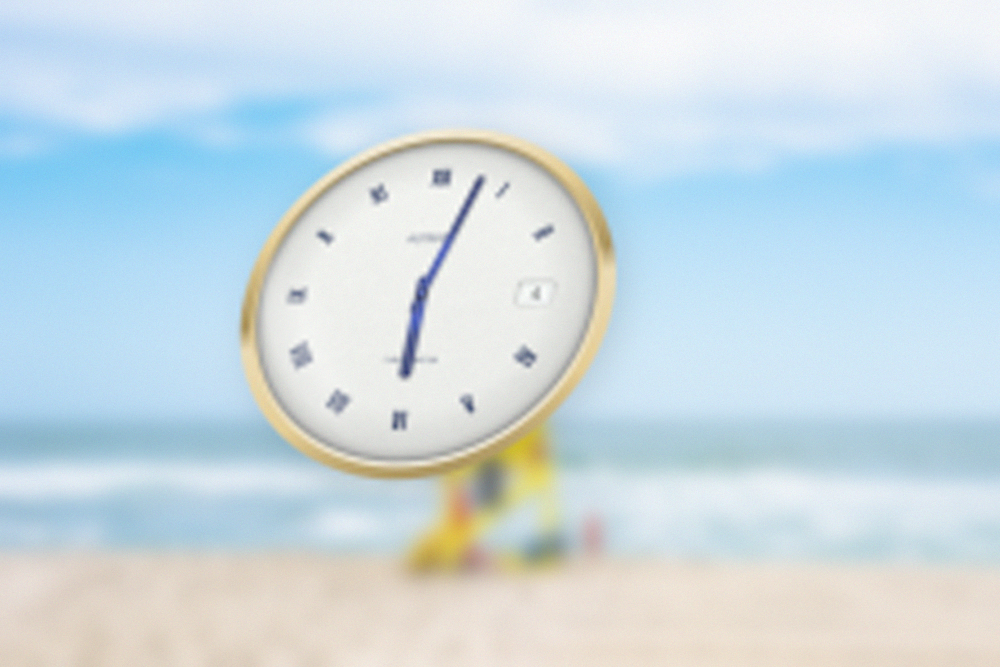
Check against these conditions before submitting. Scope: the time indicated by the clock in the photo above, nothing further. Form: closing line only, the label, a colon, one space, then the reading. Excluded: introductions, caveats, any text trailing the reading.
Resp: 6:03
